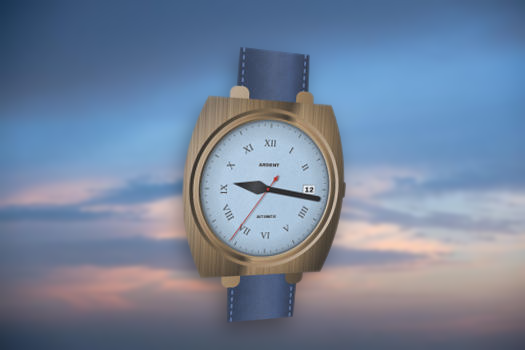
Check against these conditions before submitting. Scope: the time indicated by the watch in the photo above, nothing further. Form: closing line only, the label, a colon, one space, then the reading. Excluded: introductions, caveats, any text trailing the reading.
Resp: 9:16:36
